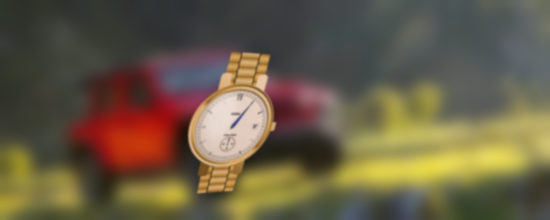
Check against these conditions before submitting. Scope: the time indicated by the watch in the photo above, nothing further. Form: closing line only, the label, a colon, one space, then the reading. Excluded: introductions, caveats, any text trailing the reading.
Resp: 1:05
